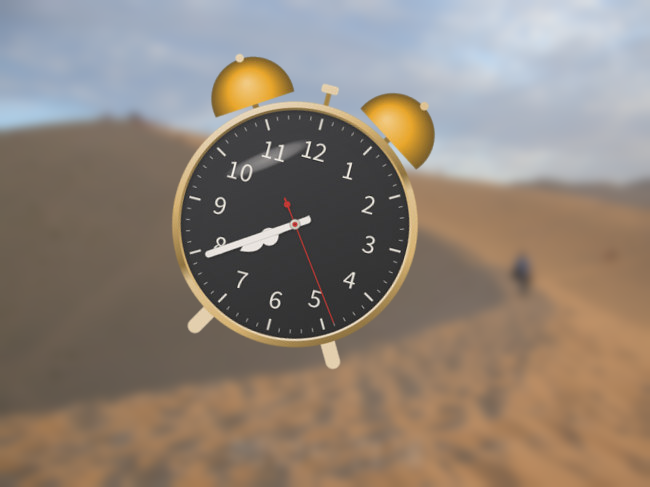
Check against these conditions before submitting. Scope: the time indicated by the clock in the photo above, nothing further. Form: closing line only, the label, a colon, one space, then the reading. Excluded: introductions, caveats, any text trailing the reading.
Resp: 7:39:24
